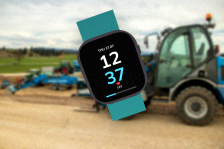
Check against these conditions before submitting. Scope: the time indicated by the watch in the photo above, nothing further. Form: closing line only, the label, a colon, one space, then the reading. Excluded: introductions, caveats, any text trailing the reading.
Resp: 12:37
